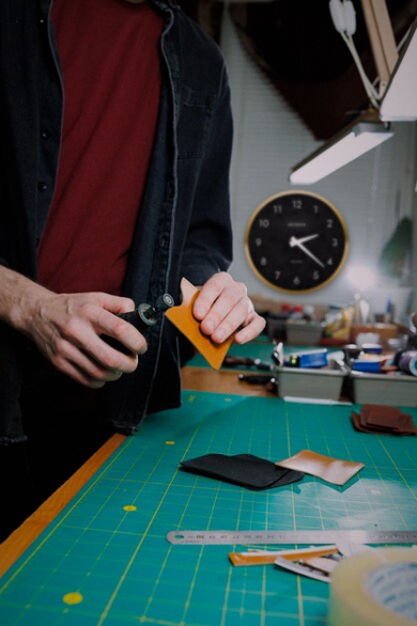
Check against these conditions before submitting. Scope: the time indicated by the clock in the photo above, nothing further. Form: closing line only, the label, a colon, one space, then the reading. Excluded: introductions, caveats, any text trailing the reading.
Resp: 2:22
